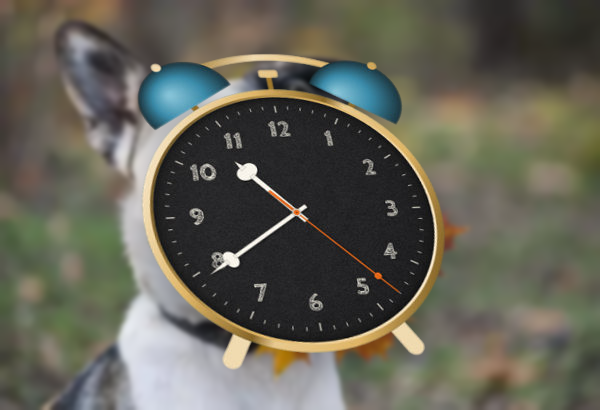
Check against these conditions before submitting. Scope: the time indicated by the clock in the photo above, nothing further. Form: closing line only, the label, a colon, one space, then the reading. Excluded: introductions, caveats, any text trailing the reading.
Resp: 10:39:23
